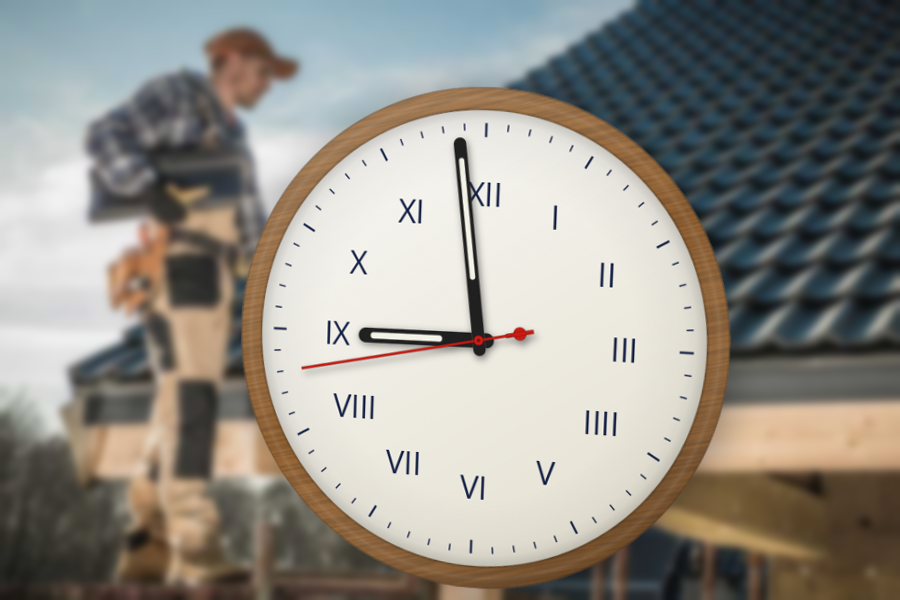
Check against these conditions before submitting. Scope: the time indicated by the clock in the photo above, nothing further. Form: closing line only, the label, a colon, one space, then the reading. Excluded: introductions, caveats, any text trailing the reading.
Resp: 8:58:43
